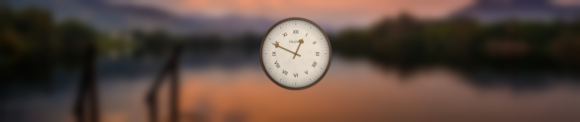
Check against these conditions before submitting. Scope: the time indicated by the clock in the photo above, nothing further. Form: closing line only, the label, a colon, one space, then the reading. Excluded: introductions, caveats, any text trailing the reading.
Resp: 12:49
